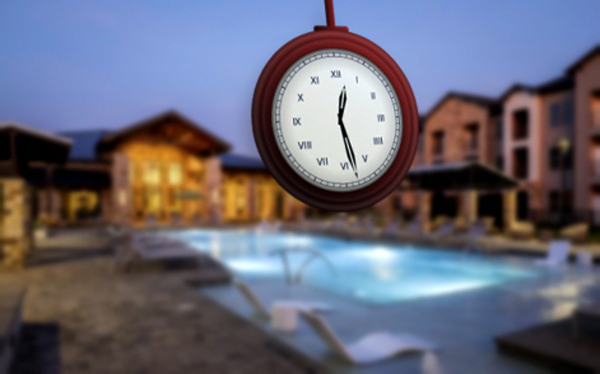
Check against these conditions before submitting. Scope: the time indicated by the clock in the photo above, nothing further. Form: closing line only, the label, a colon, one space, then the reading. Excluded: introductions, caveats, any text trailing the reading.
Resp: 12:28
